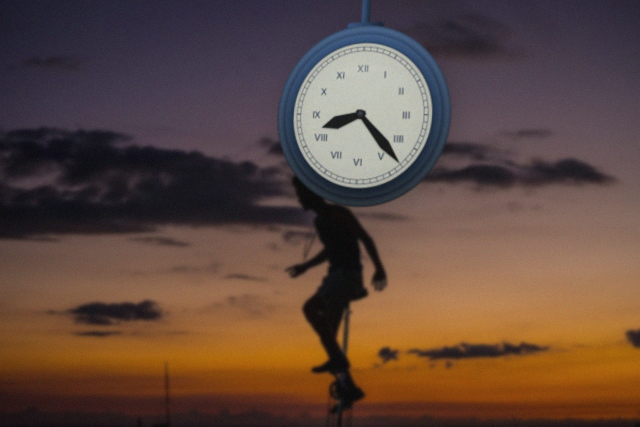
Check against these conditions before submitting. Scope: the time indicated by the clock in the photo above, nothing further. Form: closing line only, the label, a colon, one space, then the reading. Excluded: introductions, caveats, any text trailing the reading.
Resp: 8:23
